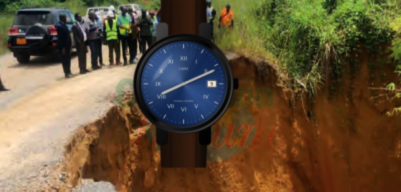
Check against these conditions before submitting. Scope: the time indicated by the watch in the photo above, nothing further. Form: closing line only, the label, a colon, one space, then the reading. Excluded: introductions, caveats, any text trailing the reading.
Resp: 8:11
